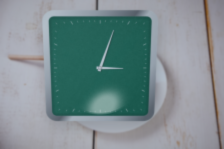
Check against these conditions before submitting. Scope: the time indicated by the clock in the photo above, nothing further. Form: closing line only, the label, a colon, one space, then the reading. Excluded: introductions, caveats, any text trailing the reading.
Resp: 3:03
